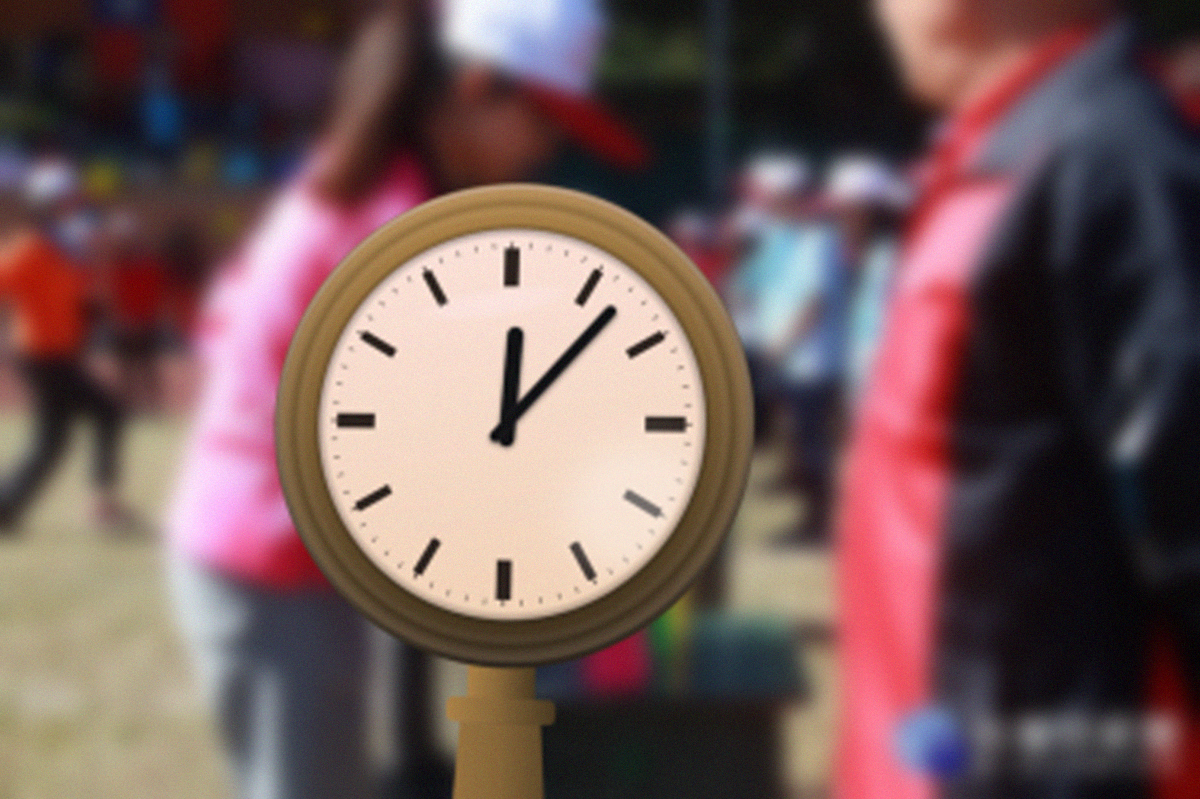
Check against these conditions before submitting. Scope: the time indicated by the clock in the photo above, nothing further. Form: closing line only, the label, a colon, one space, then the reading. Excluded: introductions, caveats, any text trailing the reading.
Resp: 12:07
